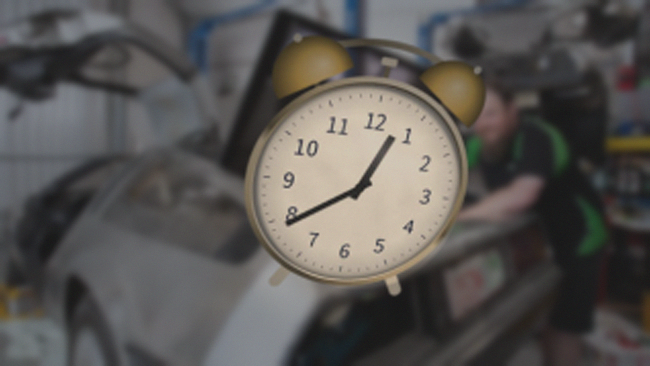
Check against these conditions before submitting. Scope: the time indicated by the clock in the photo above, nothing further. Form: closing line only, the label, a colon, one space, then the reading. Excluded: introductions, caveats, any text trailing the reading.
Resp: 12:39
